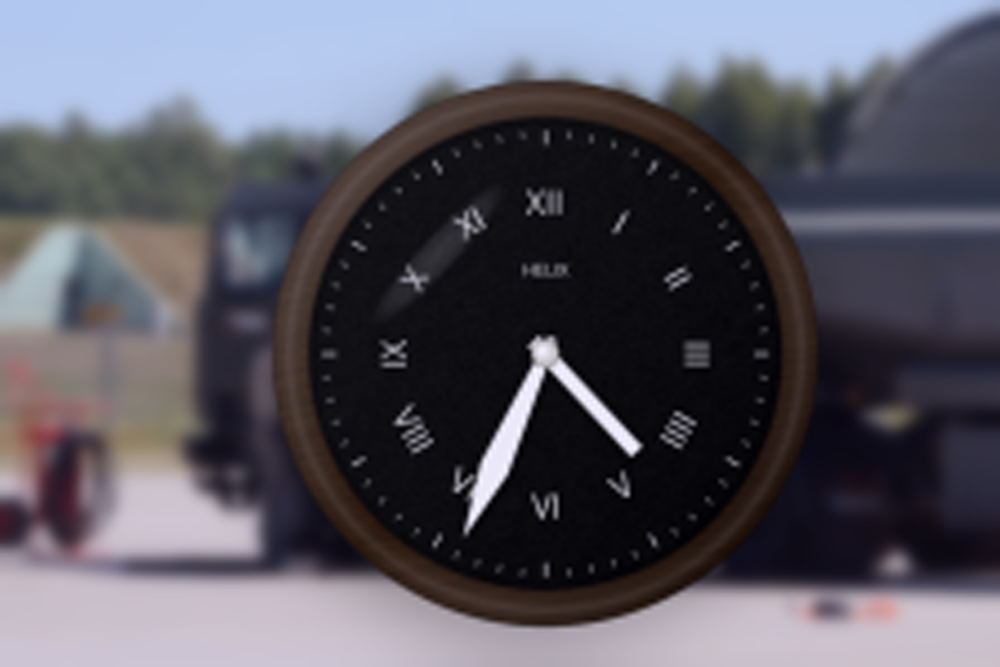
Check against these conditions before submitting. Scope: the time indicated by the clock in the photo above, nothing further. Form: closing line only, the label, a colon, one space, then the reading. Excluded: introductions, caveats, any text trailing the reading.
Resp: 4:34
